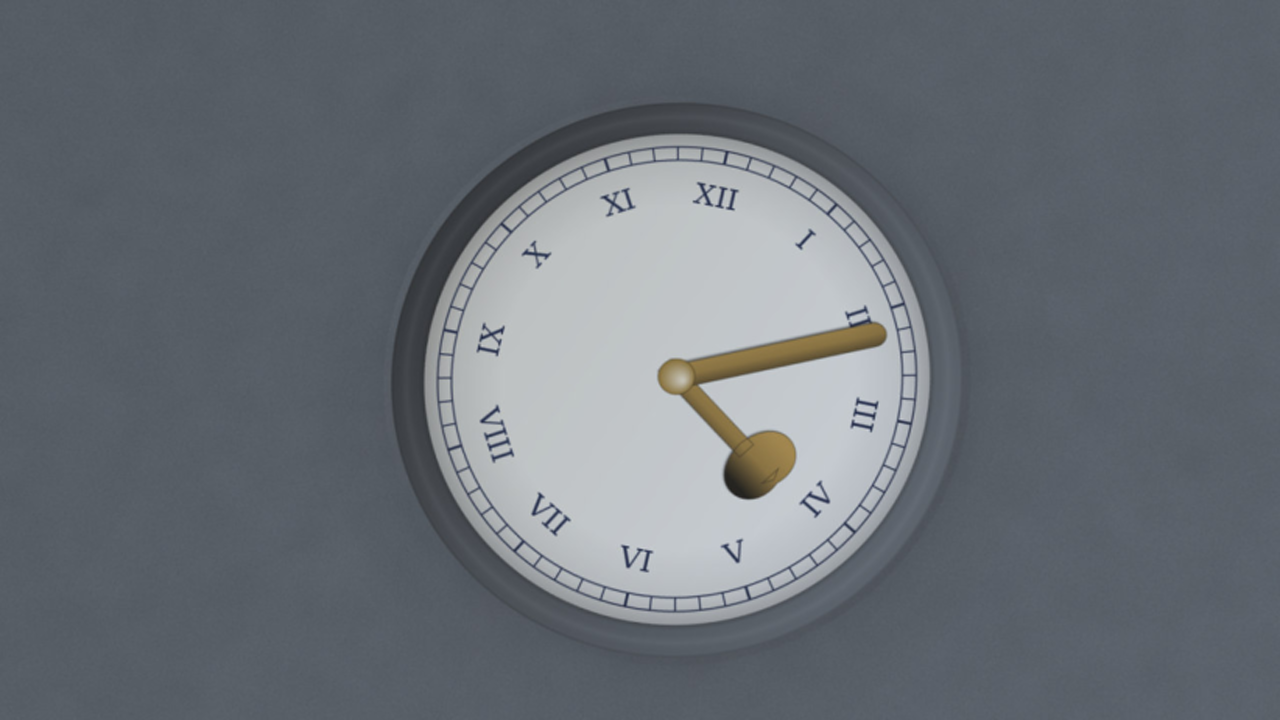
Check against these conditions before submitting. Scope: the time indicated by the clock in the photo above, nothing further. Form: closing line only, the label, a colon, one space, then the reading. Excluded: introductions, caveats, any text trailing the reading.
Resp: 4:11
